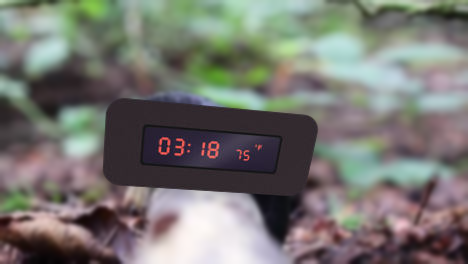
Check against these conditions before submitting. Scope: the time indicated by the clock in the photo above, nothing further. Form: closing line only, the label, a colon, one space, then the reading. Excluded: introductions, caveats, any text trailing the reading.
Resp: 3:18
